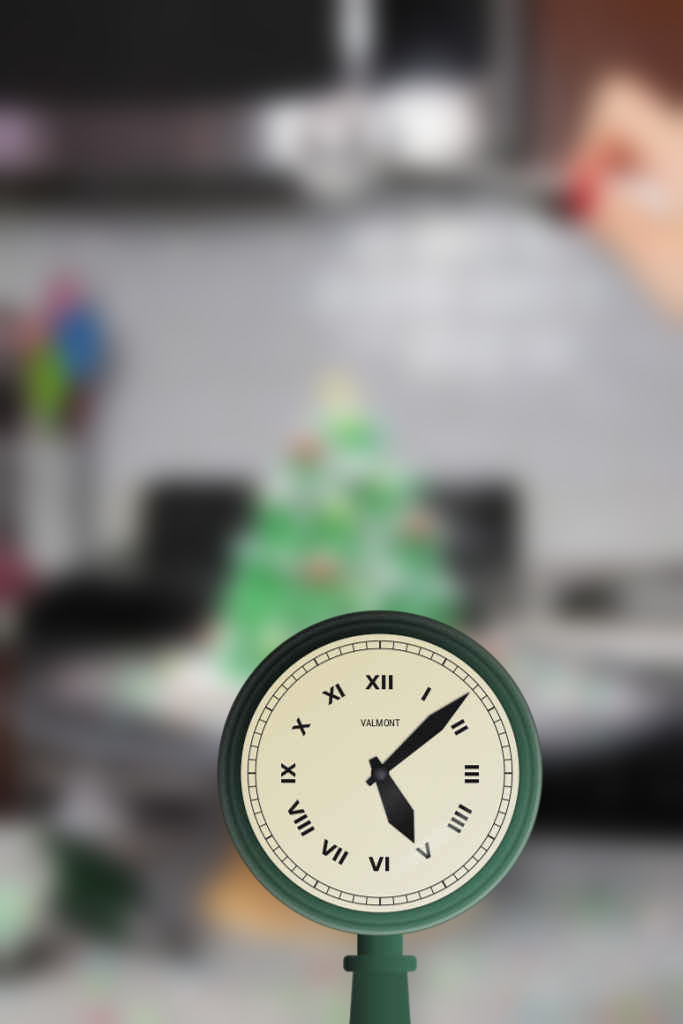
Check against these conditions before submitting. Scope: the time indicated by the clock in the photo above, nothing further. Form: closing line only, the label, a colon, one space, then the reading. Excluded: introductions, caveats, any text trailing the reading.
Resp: 5:08
